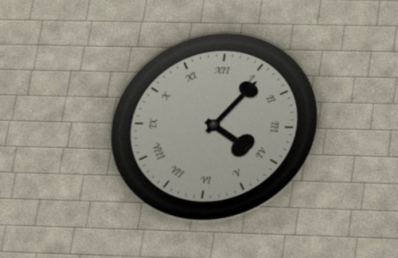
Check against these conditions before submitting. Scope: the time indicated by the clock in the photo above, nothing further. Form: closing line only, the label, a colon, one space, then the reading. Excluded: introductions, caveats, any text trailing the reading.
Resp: 4:06
